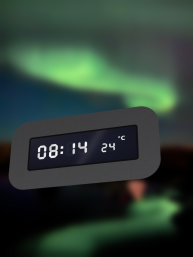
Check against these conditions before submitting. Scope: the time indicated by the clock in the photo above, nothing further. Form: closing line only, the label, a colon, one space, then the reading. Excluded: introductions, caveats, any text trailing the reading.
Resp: 8:14
